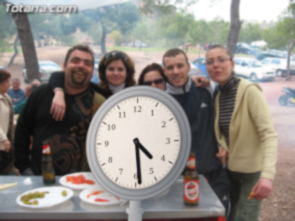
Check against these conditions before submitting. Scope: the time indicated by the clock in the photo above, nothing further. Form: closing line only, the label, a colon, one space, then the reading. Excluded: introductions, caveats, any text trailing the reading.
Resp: 4:29
